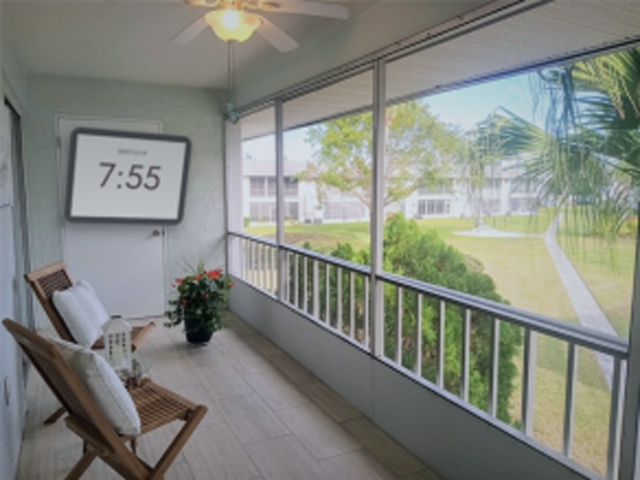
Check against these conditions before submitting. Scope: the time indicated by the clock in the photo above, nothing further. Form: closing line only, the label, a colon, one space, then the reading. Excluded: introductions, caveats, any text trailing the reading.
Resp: 7:55
